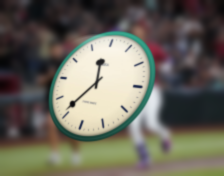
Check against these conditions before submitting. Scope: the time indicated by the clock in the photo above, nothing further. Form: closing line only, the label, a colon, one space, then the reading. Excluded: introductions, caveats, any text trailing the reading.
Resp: 11:36
